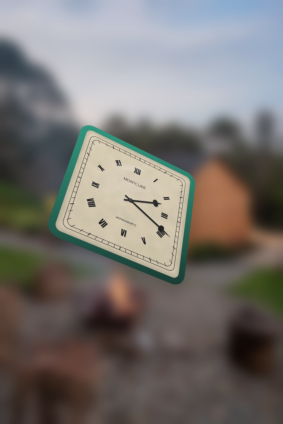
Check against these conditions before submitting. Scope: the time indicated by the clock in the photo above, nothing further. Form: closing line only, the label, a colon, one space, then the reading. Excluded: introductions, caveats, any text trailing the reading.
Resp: 2:19
